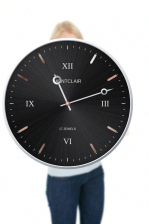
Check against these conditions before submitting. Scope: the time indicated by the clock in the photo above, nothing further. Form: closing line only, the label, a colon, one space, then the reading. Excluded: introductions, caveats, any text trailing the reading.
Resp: 11:12
